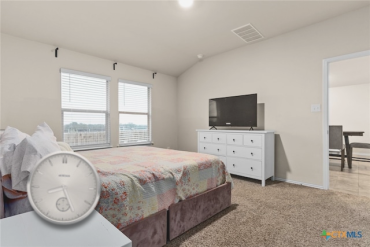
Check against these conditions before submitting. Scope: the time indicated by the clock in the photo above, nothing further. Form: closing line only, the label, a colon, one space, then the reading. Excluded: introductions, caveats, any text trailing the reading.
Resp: 8:26
